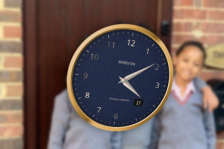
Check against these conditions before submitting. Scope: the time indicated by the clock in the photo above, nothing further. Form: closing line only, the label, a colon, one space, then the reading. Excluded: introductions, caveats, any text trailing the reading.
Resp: 4:09
